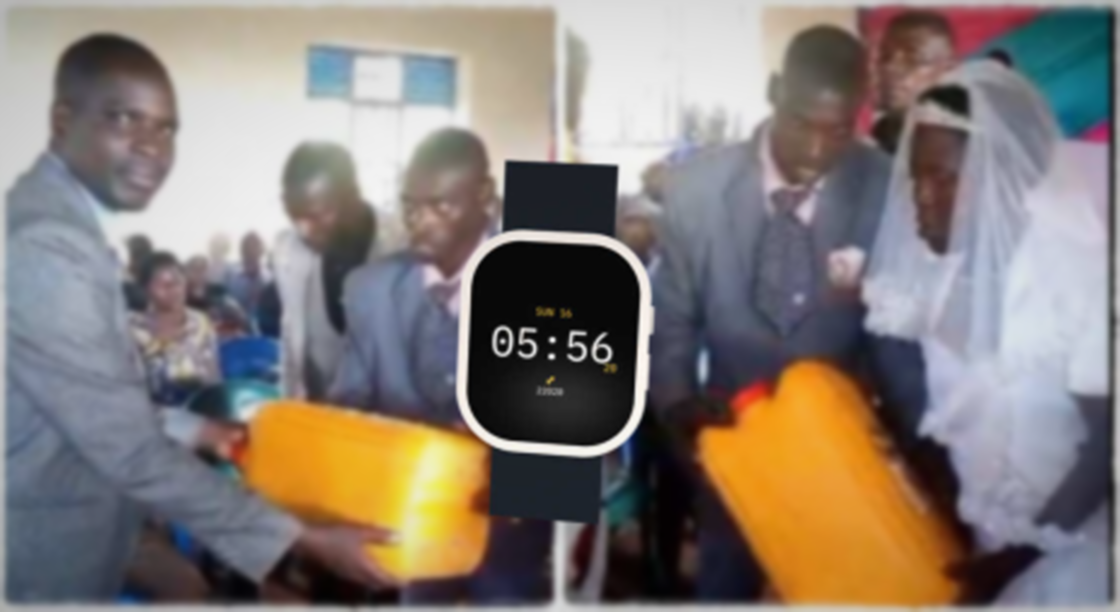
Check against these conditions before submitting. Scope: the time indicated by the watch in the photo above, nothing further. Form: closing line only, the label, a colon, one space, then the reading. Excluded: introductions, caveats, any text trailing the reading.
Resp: 5:56
